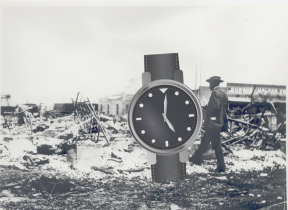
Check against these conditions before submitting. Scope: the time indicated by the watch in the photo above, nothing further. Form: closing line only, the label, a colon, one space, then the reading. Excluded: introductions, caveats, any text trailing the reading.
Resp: 5:01
